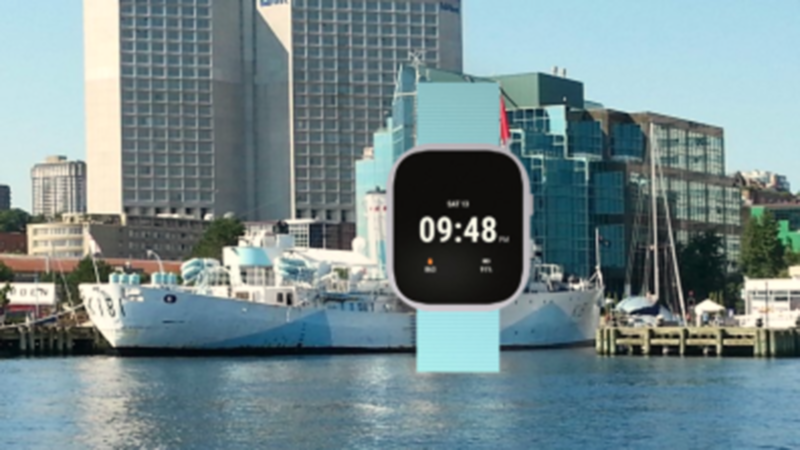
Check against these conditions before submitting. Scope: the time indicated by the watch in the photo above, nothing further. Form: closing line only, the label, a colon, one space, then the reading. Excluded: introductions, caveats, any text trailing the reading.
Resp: 9:48
